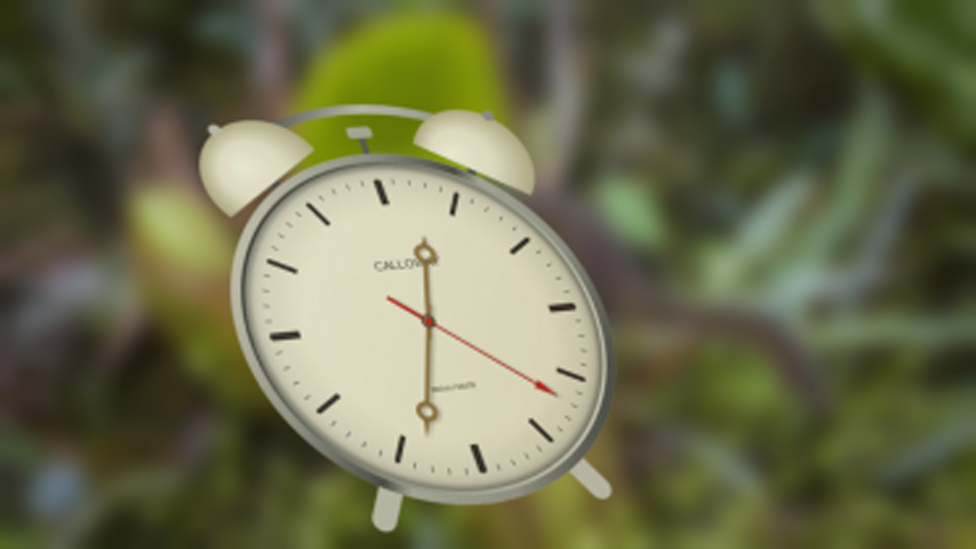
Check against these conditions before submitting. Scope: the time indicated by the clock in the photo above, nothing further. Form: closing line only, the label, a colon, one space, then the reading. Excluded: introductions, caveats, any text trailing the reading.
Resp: 12:33:22
